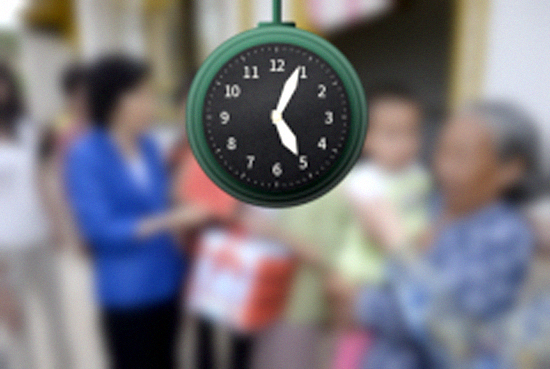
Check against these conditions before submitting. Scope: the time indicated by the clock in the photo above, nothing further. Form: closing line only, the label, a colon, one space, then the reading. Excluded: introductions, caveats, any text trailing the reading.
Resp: 5:04
